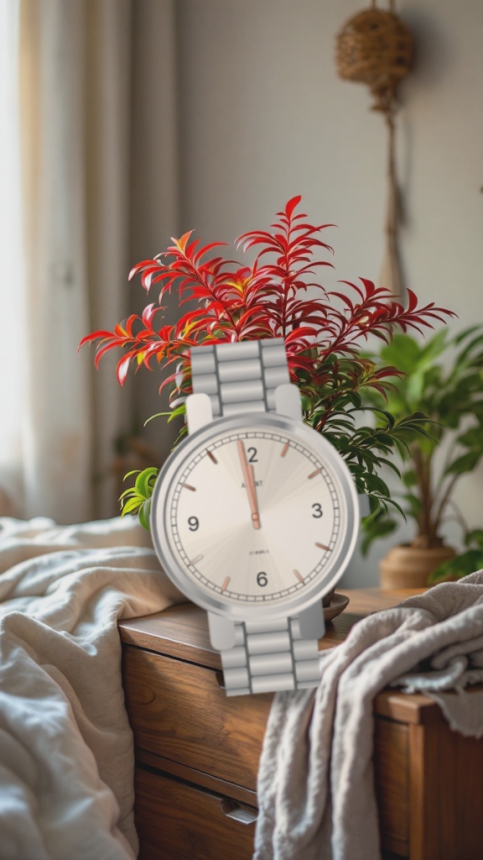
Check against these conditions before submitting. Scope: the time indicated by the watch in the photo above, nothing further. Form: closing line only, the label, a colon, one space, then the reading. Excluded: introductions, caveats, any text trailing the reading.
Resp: 11:59
